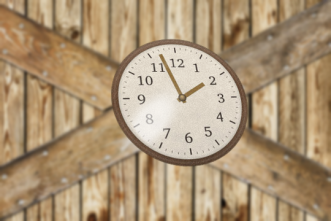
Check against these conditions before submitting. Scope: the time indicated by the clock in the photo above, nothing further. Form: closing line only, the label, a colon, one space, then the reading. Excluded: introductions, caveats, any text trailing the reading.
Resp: 1:57
